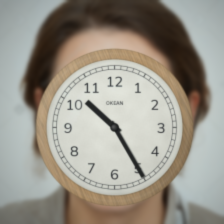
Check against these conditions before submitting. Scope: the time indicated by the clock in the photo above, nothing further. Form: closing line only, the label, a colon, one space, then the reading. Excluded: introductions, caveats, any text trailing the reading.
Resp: 10:25
